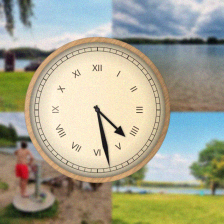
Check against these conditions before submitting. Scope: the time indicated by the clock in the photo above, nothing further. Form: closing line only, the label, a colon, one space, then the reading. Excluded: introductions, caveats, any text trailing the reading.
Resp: 4:28
